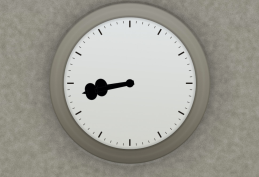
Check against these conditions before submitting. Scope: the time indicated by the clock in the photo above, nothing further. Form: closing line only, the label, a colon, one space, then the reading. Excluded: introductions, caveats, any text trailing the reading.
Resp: 8:43
